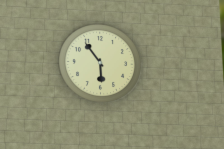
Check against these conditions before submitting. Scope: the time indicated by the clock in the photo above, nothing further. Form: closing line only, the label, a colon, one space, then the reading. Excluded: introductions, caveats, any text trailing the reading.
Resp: 5:54
